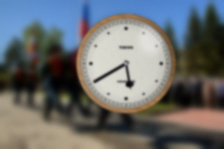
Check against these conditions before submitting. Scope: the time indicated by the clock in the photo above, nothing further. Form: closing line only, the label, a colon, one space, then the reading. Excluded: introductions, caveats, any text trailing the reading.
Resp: 5:40
